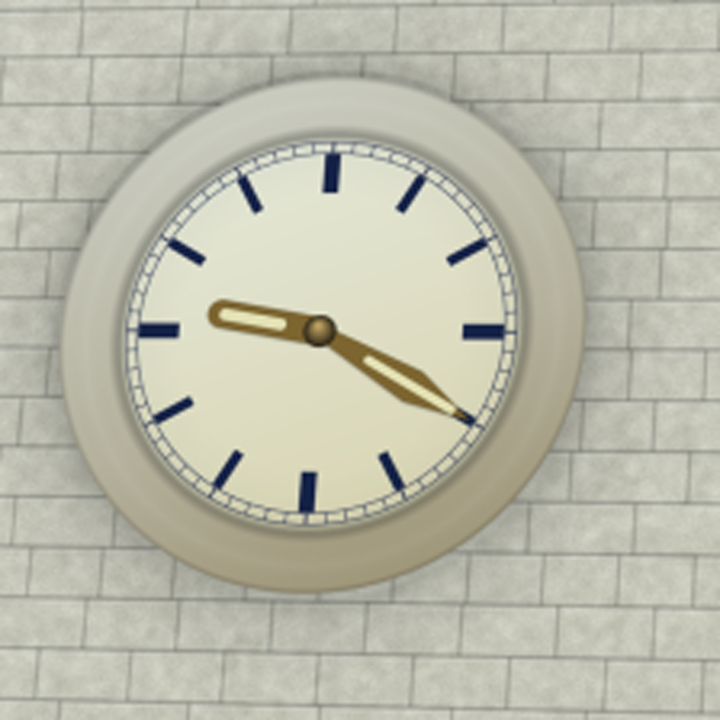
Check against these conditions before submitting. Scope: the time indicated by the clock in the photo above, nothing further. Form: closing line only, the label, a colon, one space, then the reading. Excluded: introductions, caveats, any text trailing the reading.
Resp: 9:20
